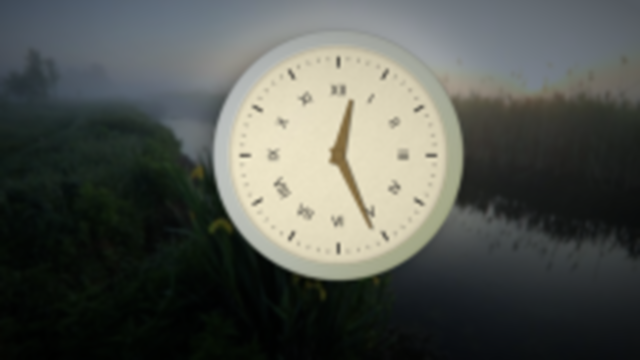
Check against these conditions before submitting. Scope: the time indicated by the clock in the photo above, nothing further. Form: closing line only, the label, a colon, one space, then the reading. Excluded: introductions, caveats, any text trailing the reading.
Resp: 12:26
